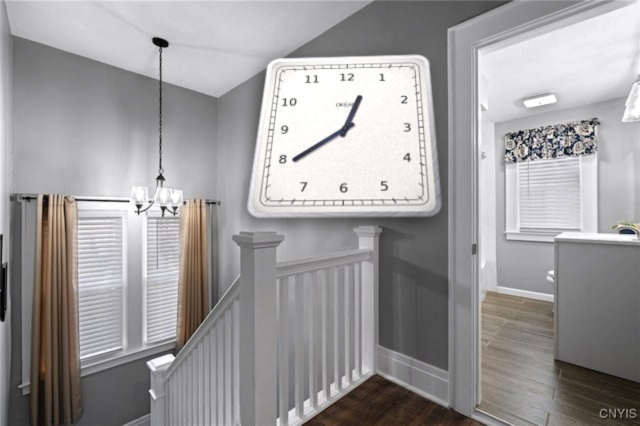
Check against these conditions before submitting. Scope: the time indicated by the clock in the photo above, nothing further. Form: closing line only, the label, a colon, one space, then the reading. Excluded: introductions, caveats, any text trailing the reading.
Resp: 12:39
